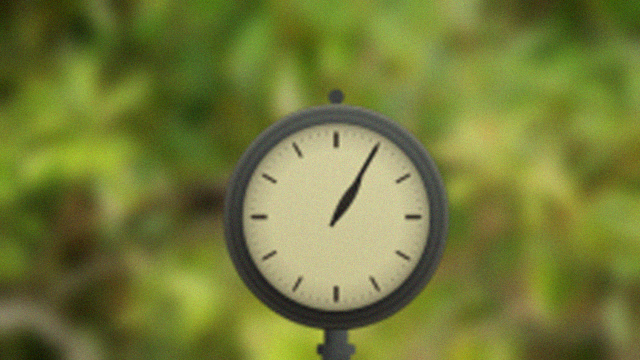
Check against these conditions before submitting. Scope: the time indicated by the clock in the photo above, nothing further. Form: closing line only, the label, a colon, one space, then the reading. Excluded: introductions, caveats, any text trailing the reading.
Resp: 1:05
